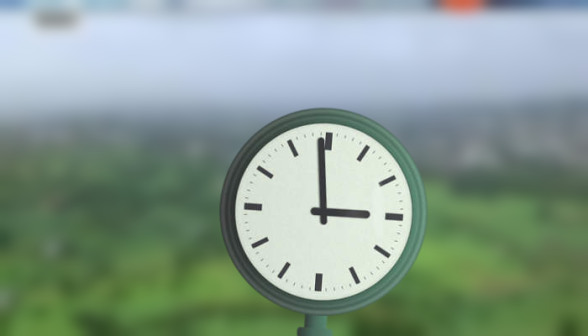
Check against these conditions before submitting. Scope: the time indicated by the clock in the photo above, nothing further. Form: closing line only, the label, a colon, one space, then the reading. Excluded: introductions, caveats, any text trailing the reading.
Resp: 2:59
